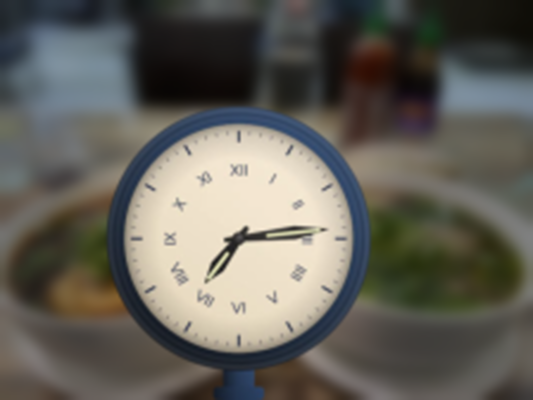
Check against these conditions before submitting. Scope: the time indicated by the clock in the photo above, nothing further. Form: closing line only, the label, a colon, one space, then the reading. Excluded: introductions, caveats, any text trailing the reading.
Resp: 7:14
